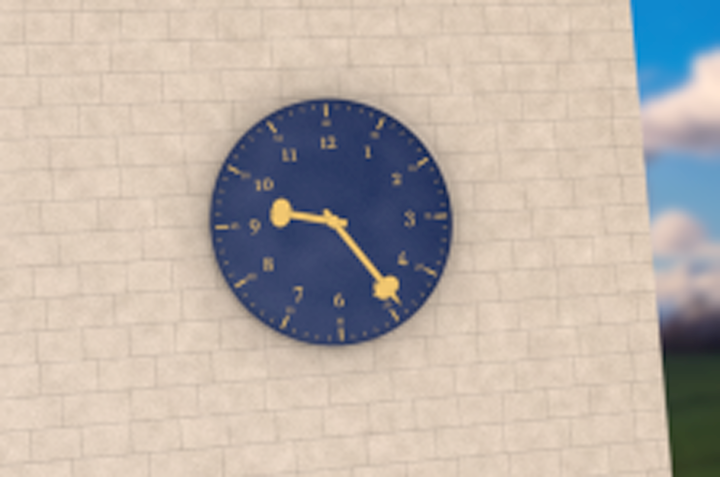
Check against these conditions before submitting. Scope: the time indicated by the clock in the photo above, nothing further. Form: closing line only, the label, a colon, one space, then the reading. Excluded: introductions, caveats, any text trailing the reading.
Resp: 9:24
